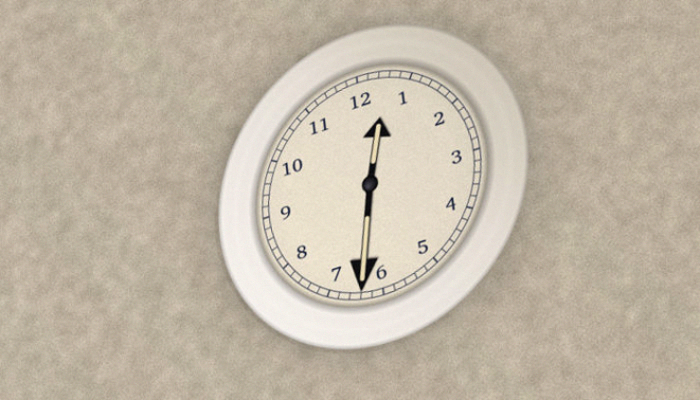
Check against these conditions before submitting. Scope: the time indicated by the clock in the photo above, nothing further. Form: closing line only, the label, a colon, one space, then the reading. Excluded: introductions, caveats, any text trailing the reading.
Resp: 12:32
